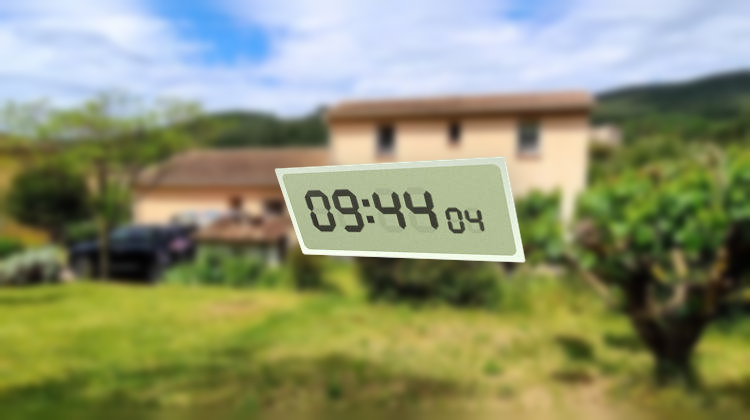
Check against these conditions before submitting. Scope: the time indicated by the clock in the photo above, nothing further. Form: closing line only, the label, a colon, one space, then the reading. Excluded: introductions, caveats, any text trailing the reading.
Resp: 9:44:04
